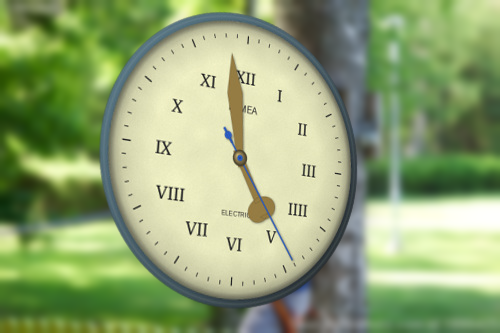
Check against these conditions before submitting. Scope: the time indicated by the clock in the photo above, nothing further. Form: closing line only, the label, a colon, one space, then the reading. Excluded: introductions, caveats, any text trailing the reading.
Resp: 4:58:24
